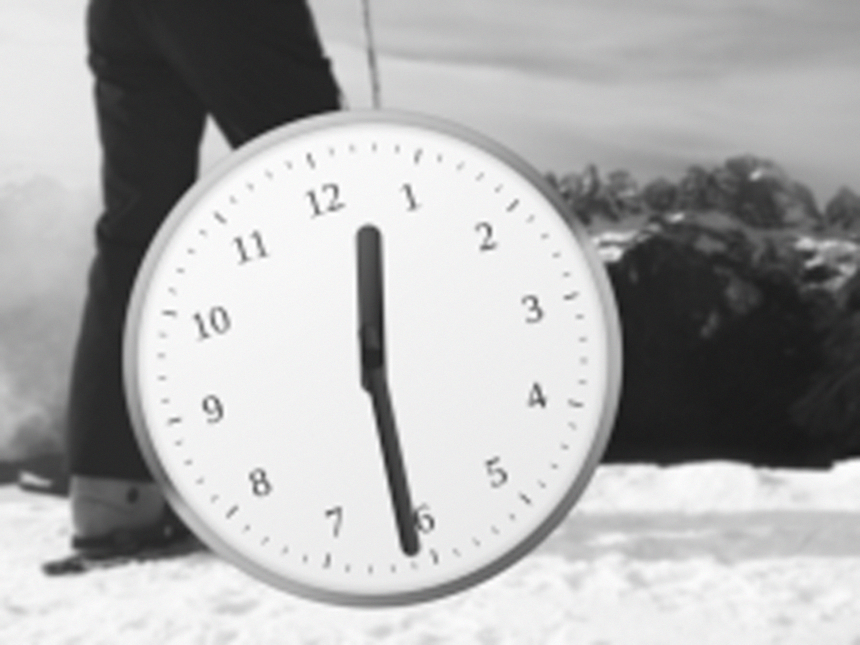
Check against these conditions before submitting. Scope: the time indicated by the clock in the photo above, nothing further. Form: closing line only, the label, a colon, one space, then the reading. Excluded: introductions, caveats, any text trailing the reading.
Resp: 12:31
